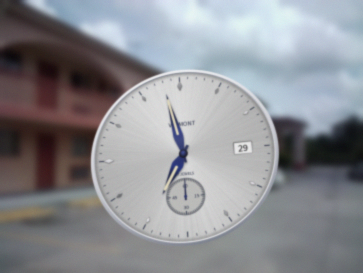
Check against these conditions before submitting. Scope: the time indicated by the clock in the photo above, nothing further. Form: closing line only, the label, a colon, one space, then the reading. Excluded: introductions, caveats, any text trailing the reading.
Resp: 6:58
